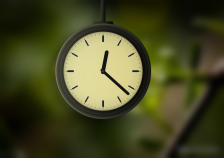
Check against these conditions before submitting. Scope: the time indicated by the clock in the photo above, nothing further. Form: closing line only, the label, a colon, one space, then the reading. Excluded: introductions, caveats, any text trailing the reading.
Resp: 12:22
